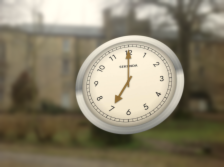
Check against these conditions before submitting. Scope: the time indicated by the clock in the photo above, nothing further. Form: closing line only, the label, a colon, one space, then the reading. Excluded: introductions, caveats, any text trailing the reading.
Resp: 7:00
